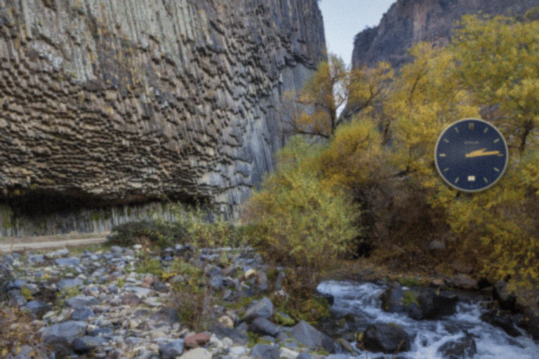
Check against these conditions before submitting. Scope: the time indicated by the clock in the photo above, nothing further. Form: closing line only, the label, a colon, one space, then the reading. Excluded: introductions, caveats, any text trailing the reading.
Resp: 2:14
